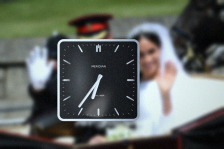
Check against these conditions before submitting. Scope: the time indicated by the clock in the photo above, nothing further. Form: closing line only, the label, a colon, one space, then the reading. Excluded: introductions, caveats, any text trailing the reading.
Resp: 6:36
